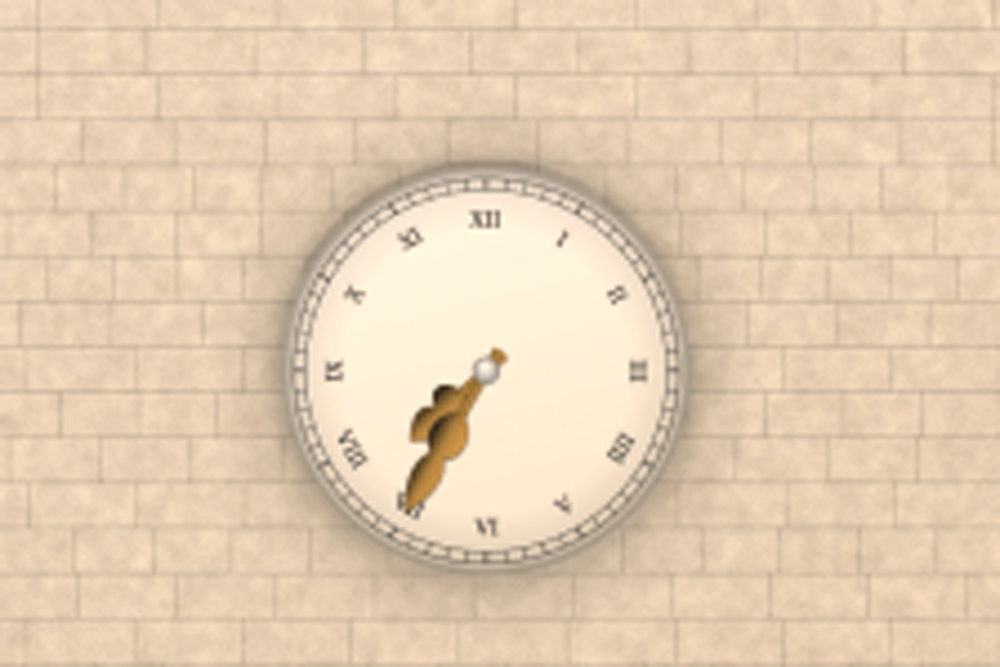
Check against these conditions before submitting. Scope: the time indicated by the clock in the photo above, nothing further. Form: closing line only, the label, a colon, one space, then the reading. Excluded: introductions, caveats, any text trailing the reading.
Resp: 7:35
